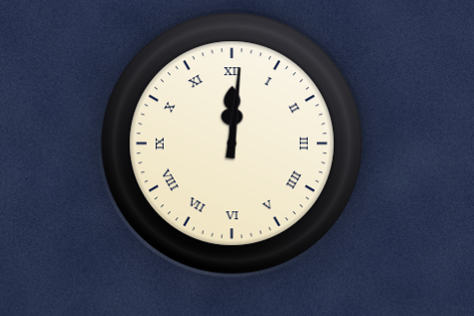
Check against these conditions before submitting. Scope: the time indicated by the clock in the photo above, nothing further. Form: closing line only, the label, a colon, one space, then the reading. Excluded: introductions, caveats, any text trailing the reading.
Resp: 12:01
